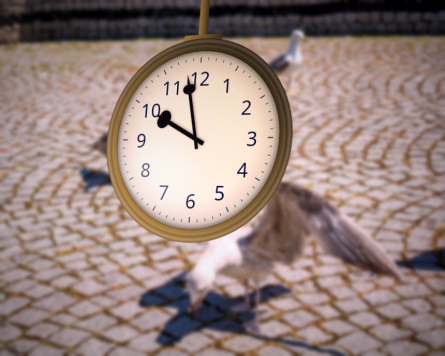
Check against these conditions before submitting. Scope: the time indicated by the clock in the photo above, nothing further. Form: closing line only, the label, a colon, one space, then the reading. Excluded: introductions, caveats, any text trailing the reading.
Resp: 9:58
